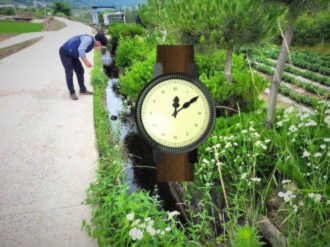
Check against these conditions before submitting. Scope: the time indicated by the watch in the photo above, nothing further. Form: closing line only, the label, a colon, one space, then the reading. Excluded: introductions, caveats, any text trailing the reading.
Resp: 12:09
